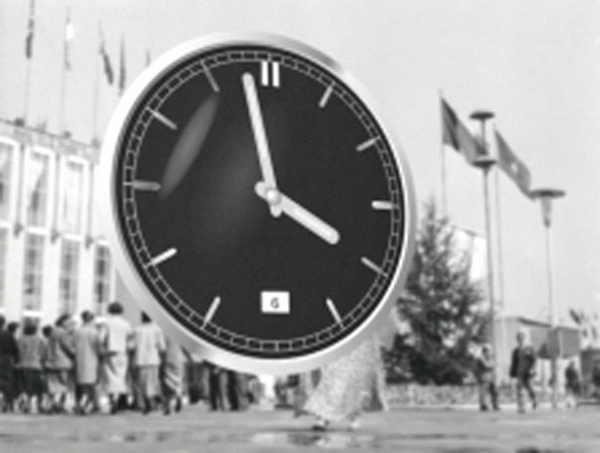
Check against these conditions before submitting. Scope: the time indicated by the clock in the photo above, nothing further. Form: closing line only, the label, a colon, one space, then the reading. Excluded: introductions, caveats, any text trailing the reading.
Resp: 3:58
